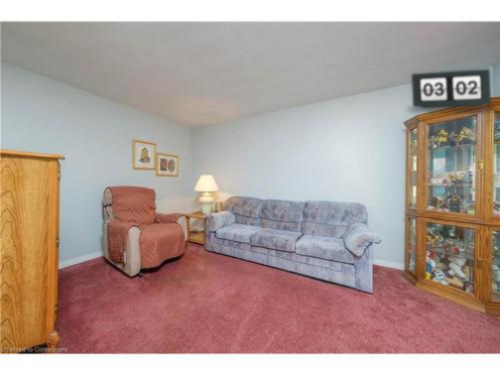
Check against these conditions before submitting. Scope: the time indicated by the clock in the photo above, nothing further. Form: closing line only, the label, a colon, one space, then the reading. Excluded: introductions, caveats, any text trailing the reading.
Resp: 3:02
